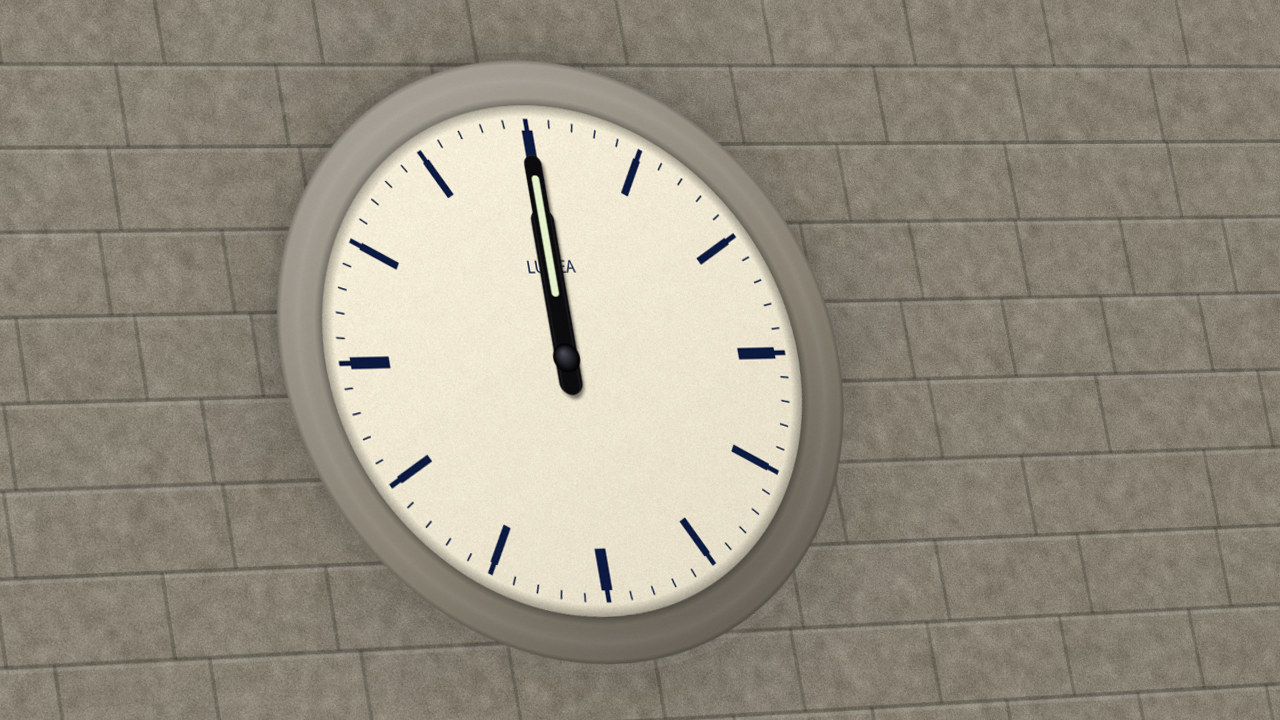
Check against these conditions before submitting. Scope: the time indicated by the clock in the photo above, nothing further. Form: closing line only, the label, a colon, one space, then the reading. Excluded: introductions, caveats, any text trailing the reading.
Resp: 12:00
